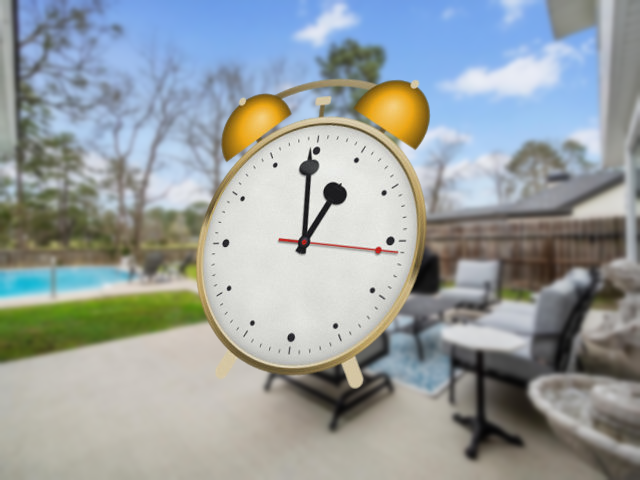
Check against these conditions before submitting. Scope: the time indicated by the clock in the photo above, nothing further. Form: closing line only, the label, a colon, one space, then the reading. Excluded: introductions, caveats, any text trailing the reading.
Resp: 12:59:16
